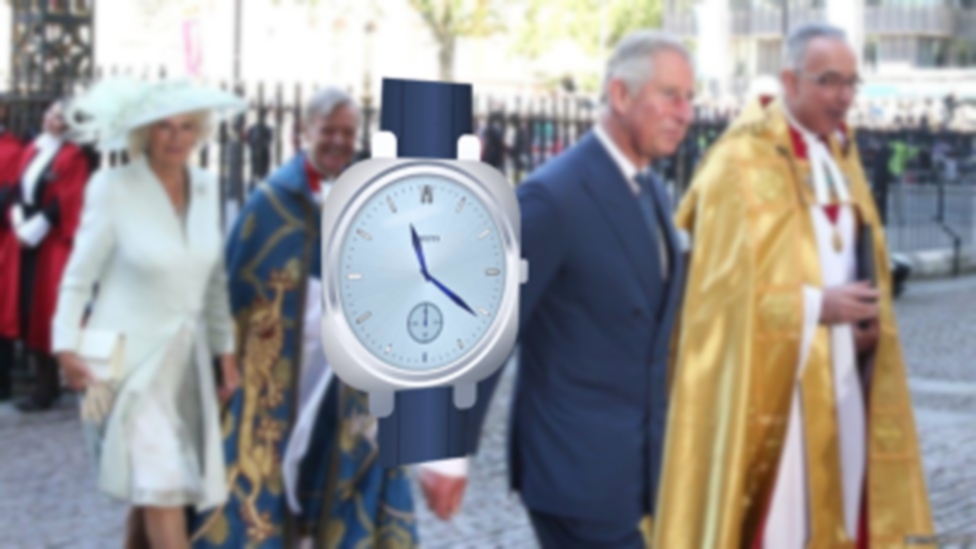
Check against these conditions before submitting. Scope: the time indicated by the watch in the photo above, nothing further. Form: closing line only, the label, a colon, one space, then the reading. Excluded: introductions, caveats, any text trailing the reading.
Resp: 11:21
